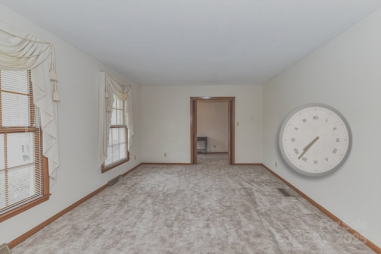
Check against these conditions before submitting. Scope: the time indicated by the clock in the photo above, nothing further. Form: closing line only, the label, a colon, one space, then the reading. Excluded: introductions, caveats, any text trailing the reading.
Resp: 7:37
